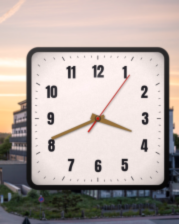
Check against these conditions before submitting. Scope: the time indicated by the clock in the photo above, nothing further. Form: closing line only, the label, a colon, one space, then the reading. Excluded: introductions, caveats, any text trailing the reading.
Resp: 3:41:06
